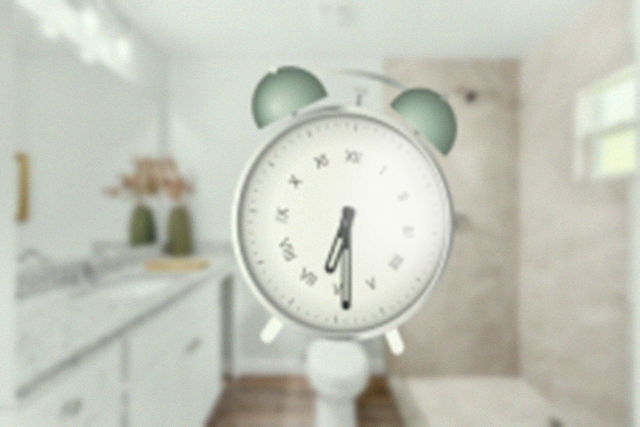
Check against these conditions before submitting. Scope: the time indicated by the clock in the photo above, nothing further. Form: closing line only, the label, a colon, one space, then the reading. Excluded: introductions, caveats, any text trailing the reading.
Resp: 6:29
